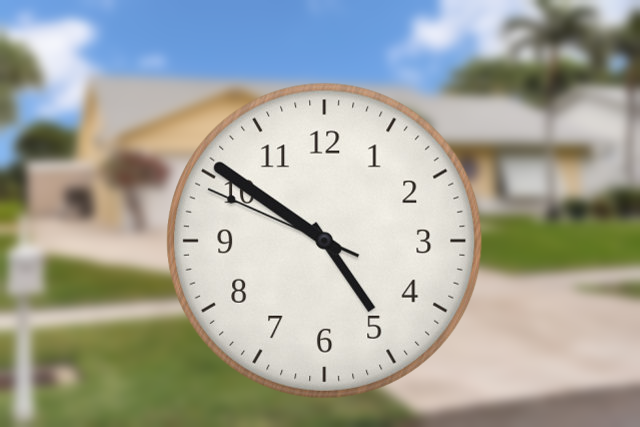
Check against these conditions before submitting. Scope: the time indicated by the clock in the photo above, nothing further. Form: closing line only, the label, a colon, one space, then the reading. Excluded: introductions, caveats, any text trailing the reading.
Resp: 4:50:49
